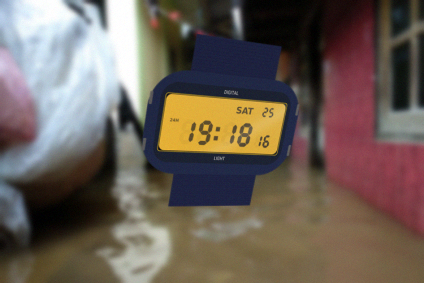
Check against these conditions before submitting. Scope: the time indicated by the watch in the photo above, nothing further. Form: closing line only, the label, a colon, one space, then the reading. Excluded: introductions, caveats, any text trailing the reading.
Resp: 19:18:16
